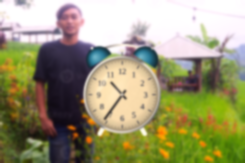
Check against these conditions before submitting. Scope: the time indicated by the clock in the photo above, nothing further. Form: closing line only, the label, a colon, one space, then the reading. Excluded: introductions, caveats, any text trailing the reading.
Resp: 10:36
